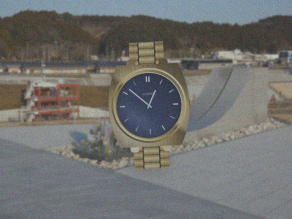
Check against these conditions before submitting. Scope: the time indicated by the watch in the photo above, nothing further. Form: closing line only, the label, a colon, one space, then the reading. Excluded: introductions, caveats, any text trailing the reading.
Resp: 12:52
